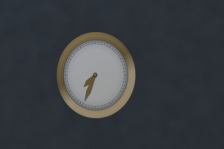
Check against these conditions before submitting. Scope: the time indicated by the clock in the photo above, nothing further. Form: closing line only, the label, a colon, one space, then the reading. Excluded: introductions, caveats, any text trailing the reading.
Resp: 7:34
